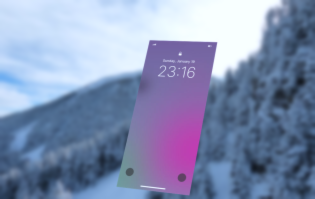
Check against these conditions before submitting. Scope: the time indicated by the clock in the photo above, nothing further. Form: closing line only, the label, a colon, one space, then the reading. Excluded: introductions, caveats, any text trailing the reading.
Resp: 23:16
